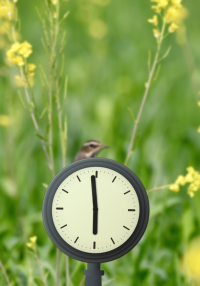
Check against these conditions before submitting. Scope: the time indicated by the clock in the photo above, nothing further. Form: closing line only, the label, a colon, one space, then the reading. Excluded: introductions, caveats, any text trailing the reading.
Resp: 5:59
